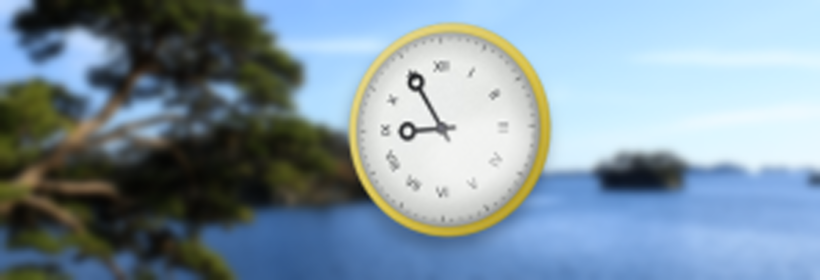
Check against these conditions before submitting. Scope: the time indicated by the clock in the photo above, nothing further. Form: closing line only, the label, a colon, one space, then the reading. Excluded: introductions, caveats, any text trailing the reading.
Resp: 8:55
